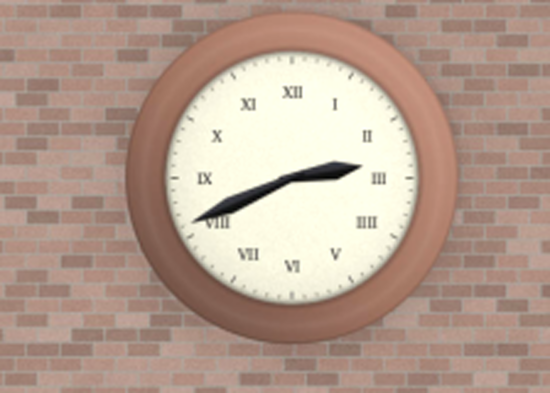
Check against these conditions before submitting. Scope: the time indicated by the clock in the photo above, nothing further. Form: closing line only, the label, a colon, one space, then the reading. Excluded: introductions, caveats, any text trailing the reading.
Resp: 2:41
